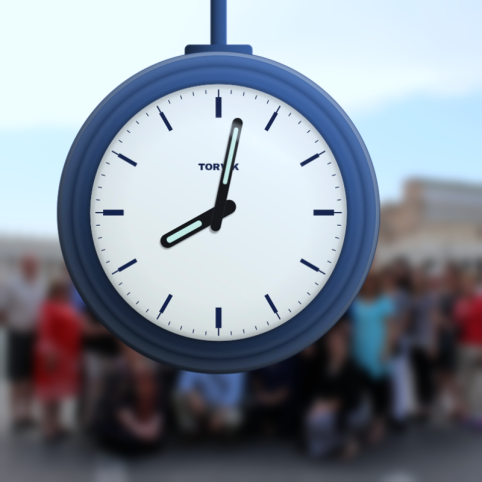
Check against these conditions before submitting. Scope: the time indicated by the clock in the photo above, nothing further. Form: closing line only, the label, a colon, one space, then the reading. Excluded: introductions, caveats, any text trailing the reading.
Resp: 8:02
